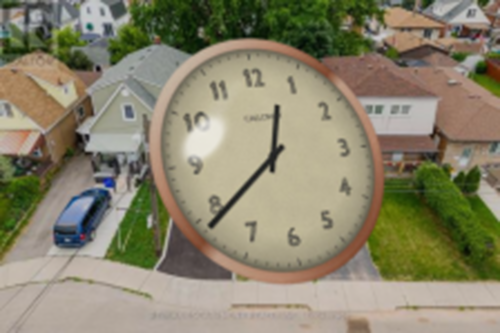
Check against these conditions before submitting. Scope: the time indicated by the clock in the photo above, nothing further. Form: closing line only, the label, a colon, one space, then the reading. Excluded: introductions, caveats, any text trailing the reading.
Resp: 12:39
